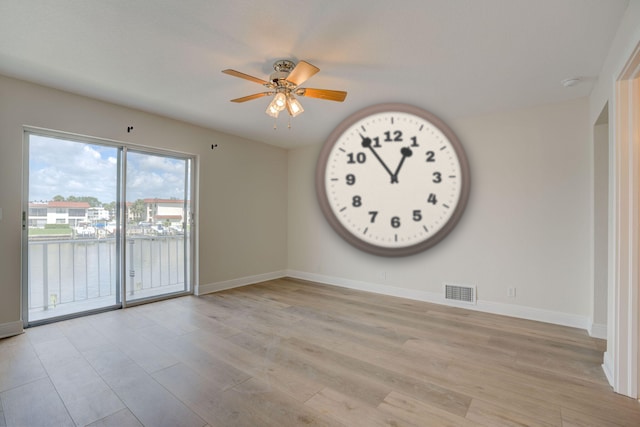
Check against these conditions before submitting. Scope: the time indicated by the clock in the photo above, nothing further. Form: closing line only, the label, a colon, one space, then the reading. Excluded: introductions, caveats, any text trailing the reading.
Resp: 12:54
